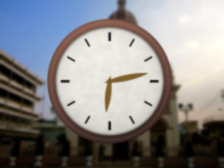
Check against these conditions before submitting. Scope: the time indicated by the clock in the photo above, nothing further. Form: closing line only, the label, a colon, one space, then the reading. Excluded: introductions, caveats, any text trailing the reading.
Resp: 6:13
